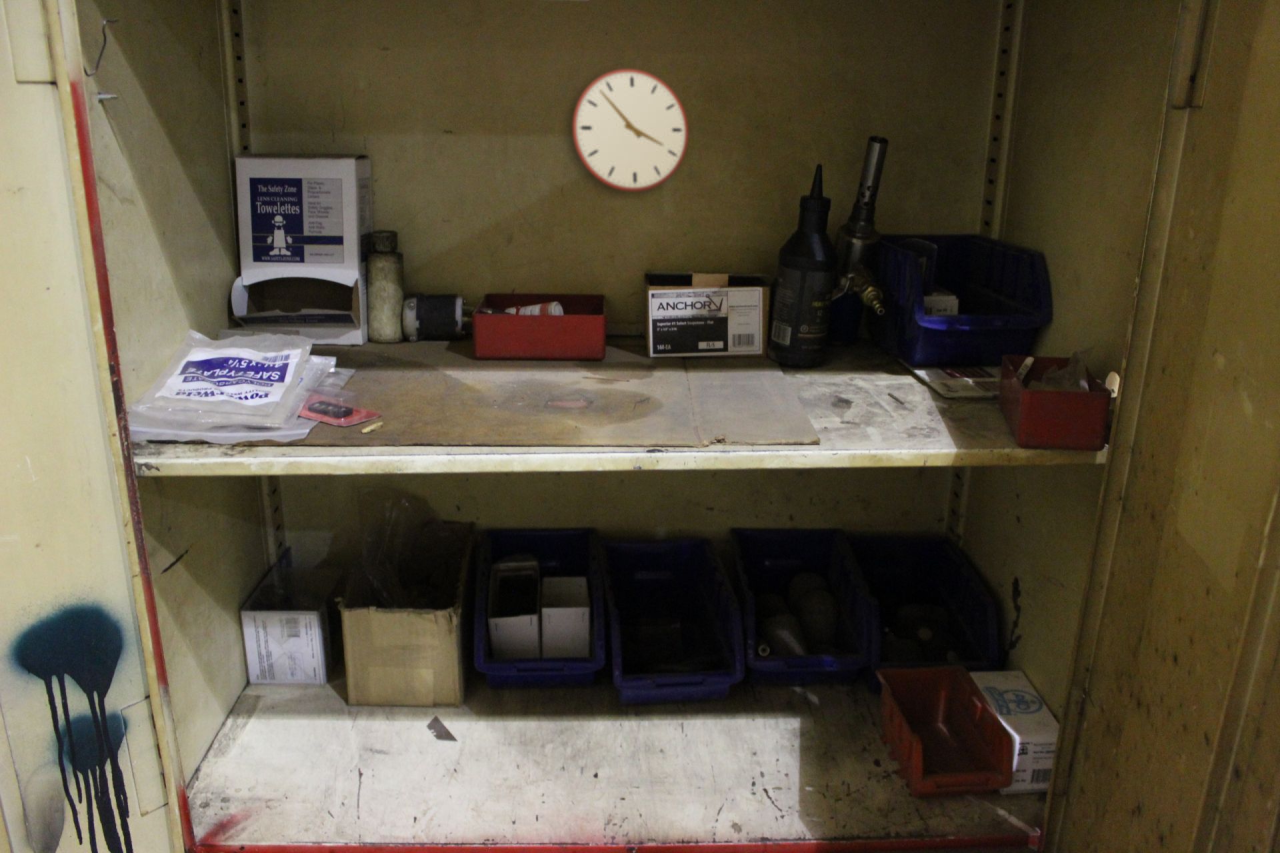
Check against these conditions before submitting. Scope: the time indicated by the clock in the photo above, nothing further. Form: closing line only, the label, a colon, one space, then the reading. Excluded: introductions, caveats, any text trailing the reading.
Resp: 3:53
